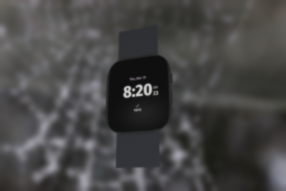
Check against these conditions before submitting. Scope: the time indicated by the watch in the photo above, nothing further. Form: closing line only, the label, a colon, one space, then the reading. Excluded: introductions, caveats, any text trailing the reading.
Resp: 8:20
